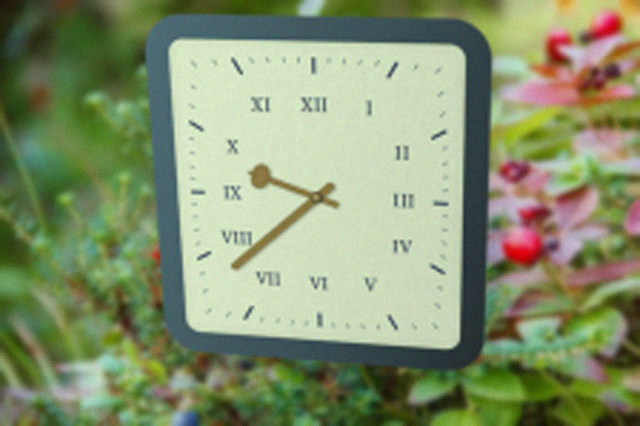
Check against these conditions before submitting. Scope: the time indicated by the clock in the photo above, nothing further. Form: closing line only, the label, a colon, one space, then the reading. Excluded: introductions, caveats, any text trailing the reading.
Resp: 9:38
